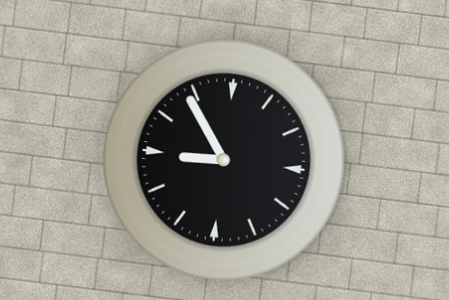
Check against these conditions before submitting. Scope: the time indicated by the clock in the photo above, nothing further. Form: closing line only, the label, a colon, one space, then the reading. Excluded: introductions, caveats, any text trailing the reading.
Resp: 8:54
